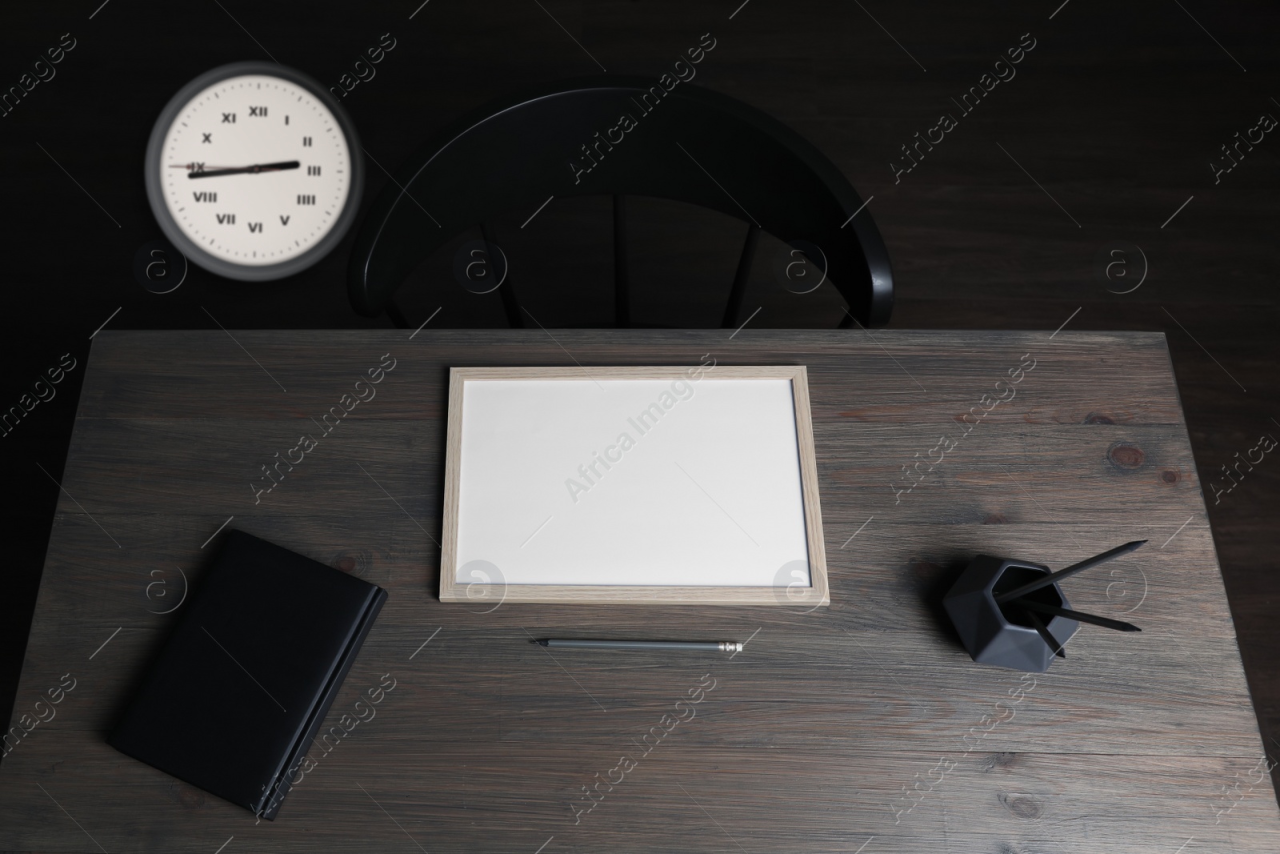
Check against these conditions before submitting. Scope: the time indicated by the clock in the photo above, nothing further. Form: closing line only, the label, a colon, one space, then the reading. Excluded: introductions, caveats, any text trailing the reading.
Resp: 2:43:45
